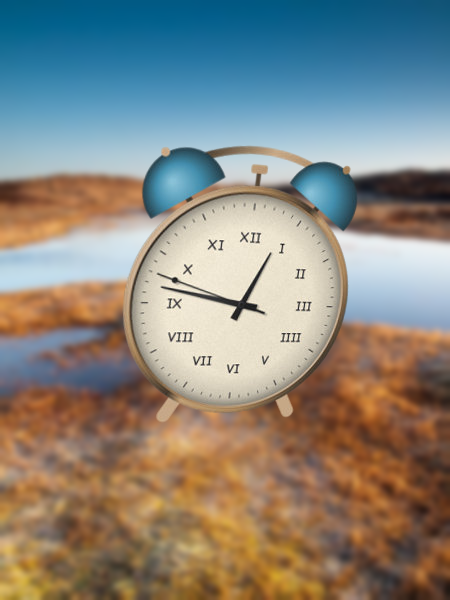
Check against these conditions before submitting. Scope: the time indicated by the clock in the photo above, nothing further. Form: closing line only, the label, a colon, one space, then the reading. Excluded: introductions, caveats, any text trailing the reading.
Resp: 12:46:48
